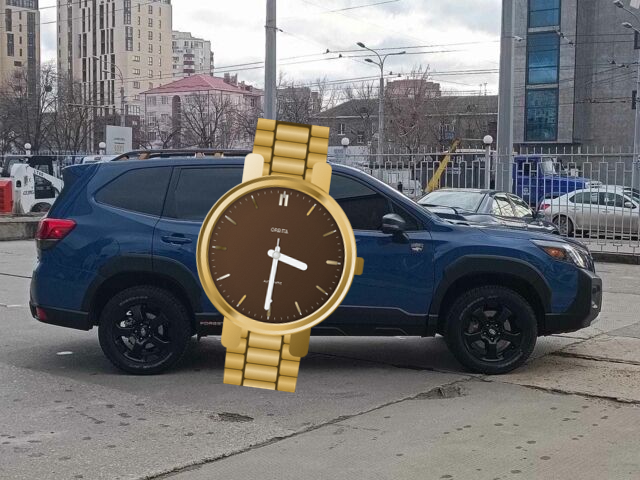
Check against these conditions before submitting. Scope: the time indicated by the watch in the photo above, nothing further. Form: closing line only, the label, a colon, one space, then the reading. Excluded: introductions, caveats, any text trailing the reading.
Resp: 3:30:30
